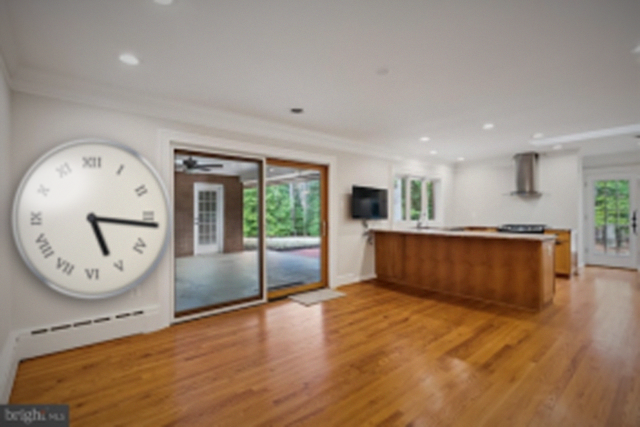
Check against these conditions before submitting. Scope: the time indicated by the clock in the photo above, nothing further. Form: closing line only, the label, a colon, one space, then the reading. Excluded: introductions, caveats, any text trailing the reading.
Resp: 5:16
